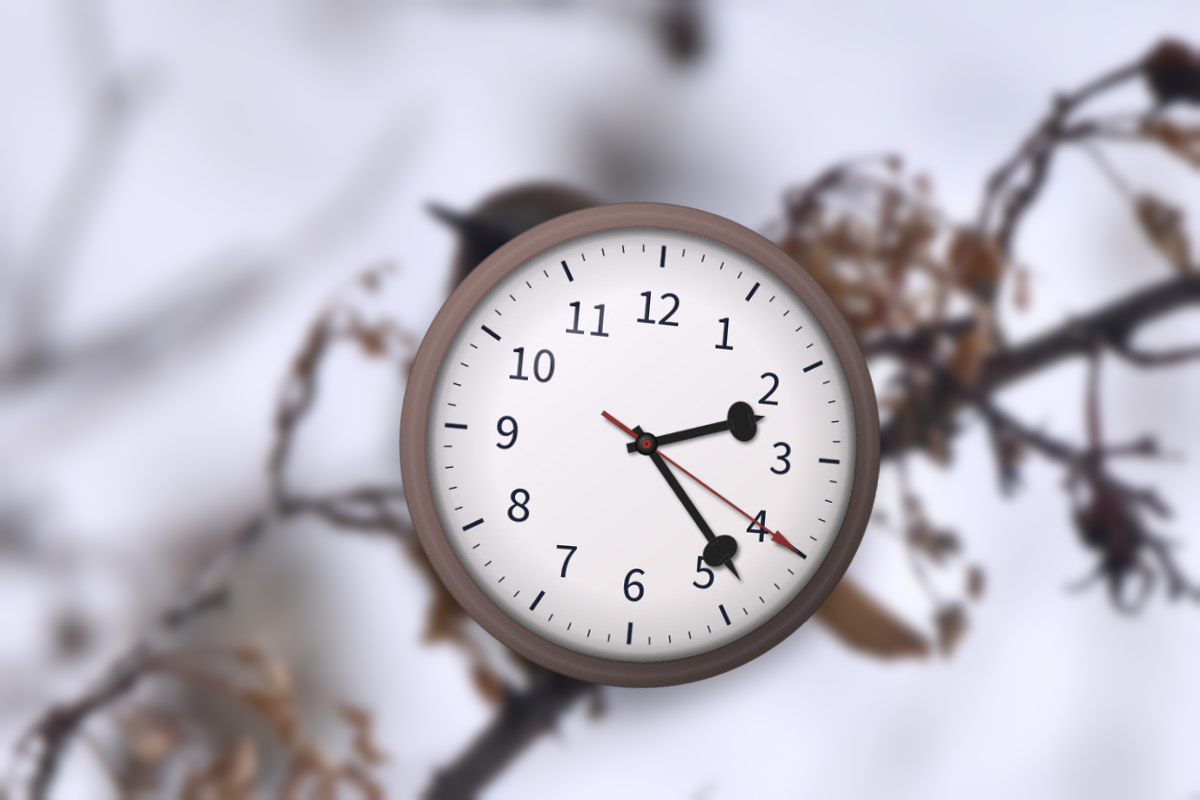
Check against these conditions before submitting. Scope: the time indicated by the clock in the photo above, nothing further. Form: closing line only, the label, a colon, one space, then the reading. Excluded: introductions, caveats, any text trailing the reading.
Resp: 2:23:20
